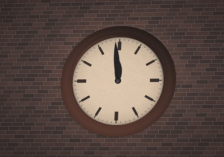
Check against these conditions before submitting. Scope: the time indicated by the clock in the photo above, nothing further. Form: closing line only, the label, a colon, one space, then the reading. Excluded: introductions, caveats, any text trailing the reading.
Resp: 11:59
